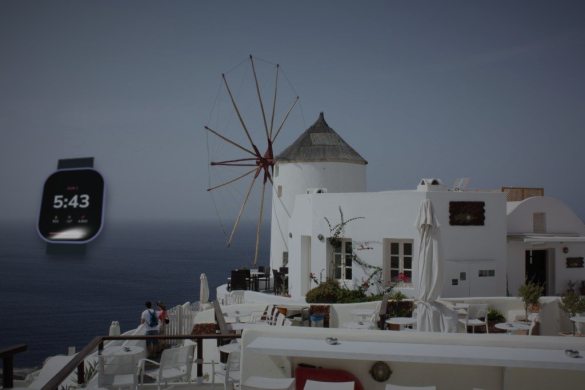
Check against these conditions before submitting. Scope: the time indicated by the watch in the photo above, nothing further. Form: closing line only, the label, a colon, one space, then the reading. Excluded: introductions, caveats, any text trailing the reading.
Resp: 5:43
